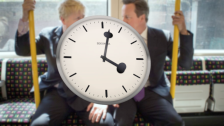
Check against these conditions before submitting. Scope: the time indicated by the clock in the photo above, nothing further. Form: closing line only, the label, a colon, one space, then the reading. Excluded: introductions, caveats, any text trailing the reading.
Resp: 4:02
